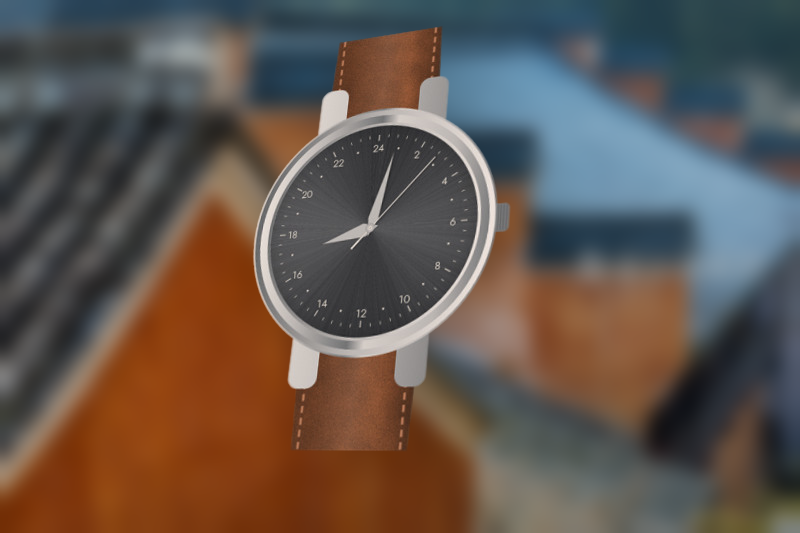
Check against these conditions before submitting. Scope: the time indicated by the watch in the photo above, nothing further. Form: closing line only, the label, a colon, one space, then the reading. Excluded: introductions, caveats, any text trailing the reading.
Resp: 17:02:07
